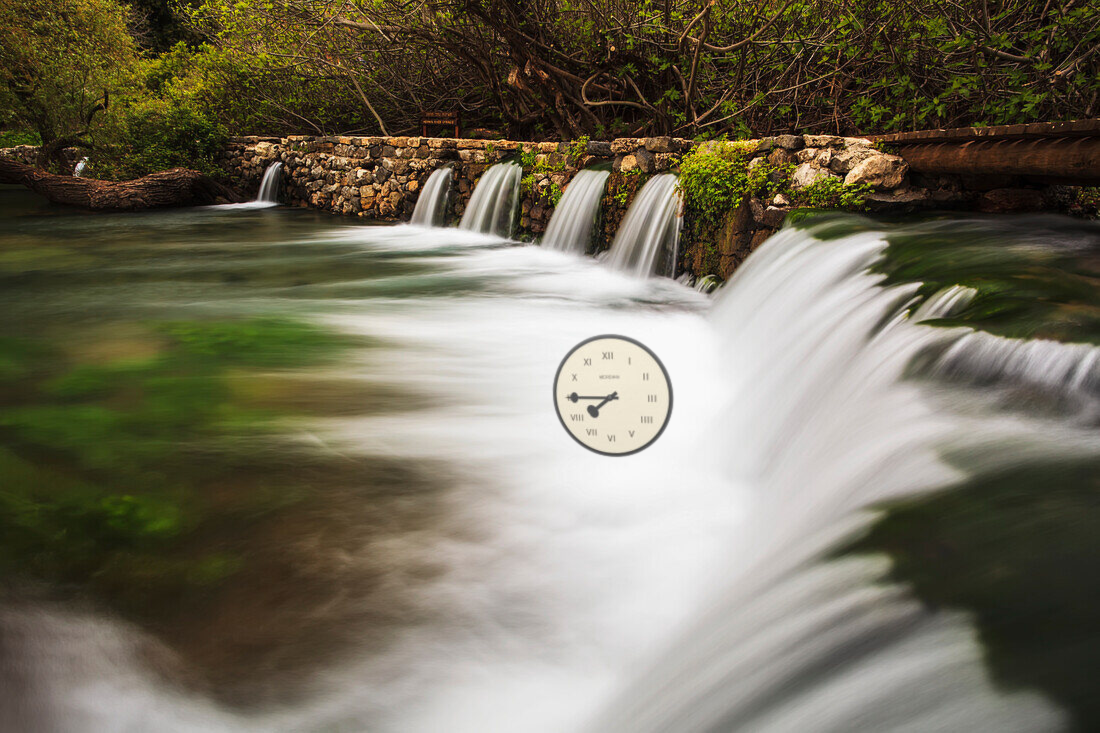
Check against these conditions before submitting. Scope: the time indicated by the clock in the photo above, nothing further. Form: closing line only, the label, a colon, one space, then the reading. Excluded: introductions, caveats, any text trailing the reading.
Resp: 7:45
